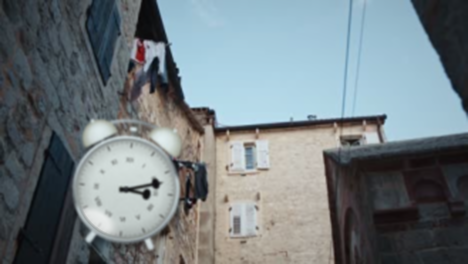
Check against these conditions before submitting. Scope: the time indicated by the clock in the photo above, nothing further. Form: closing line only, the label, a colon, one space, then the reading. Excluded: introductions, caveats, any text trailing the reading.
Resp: 3:12
